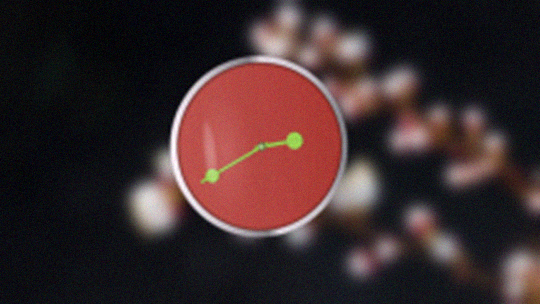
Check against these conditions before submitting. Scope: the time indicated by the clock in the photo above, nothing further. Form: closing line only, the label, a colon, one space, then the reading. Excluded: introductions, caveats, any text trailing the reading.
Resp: 2:40
